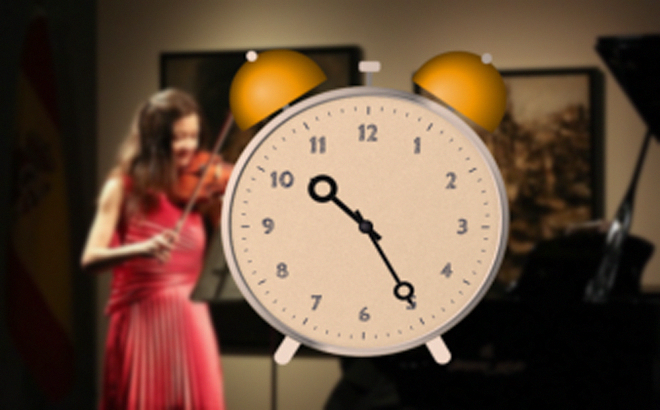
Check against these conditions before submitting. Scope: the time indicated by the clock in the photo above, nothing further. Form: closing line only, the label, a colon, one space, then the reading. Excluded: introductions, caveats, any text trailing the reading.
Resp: 10:25
